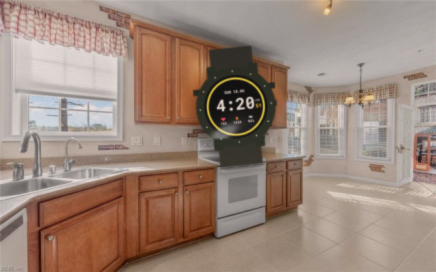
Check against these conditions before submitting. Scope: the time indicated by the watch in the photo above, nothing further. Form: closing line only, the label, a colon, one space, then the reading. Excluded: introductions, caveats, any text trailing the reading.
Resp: 4:20
